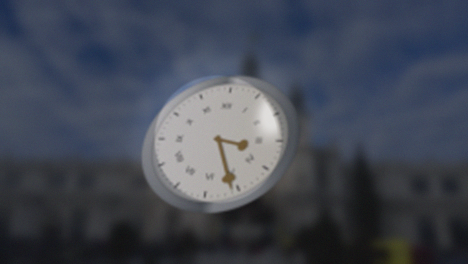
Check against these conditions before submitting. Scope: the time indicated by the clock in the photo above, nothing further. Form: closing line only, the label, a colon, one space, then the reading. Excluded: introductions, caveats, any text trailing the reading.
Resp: 3:26
